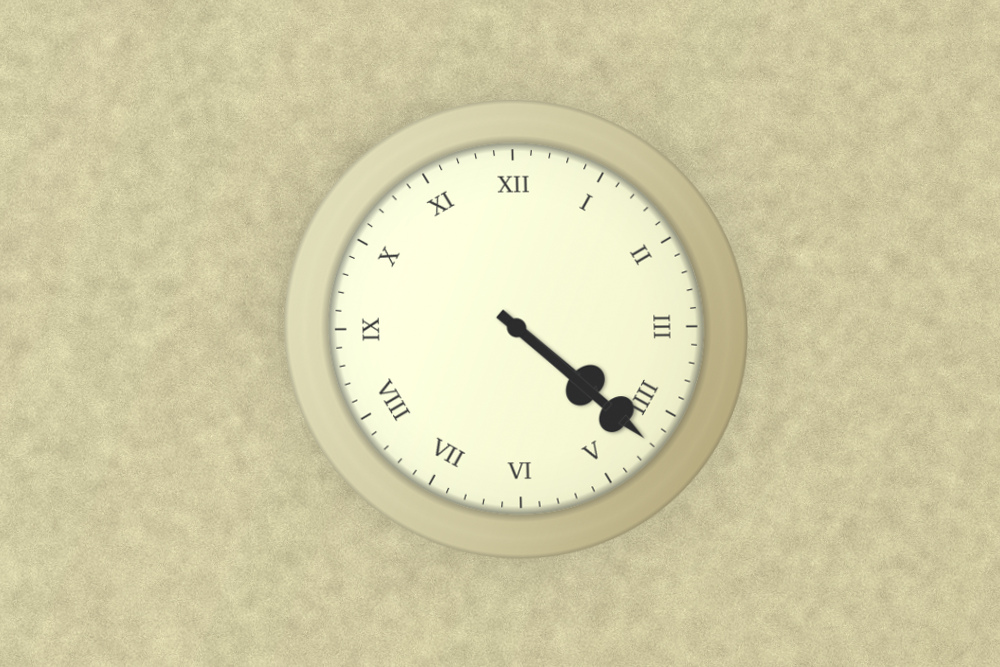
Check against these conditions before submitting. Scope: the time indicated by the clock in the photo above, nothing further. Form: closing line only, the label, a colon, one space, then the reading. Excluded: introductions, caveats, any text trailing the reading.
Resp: 4:22
